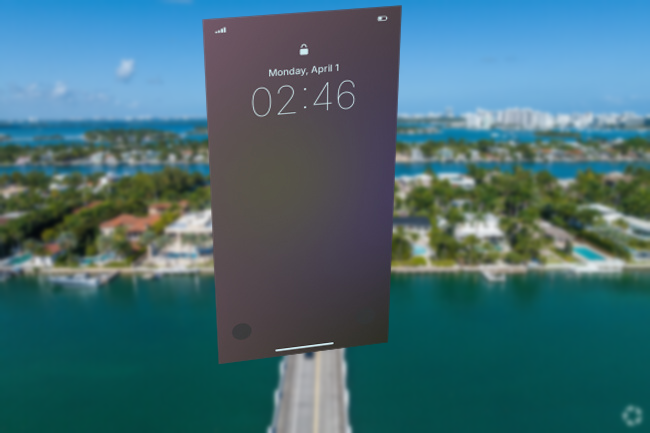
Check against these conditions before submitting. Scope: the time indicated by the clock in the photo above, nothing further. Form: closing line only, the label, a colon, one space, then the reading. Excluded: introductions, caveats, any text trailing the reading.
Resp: 2:46
